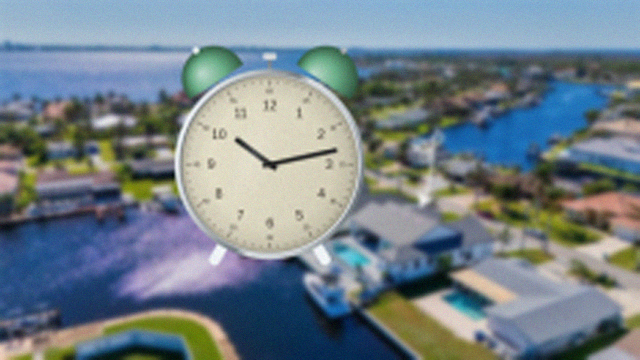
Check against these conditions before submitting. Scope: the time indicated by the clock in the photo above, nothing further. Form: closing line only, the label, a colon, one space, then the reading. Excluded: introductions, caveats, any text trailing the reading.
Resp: 10:13
